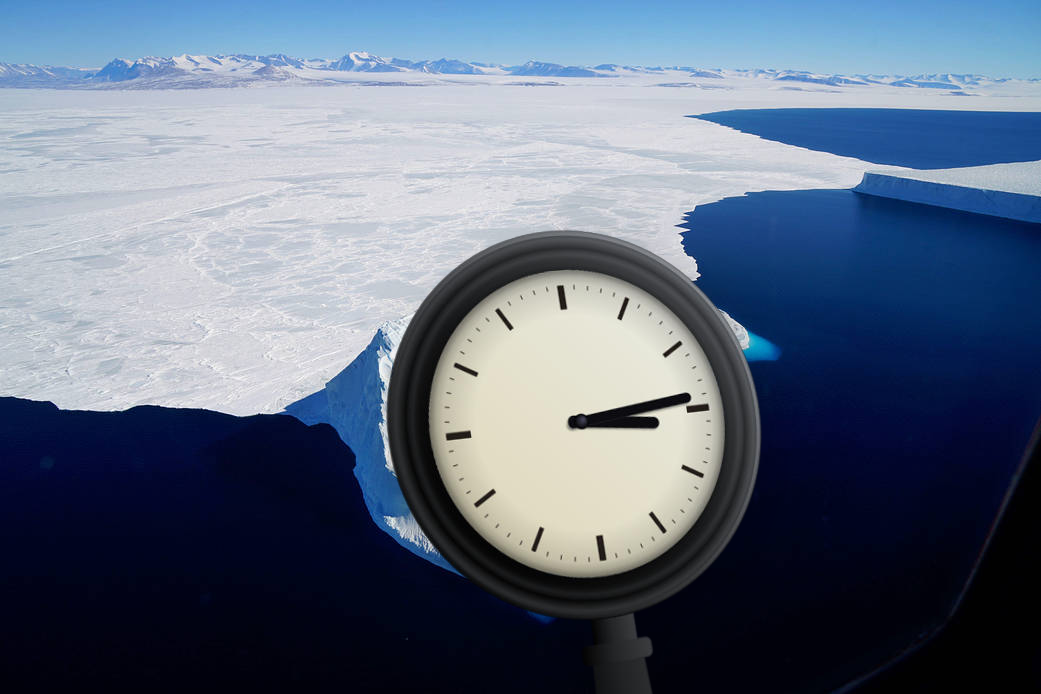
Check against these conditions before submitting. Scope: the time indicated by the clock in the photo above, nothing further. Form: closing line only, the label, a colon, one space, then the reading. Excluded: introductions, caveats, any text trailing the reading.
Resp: 3:14
